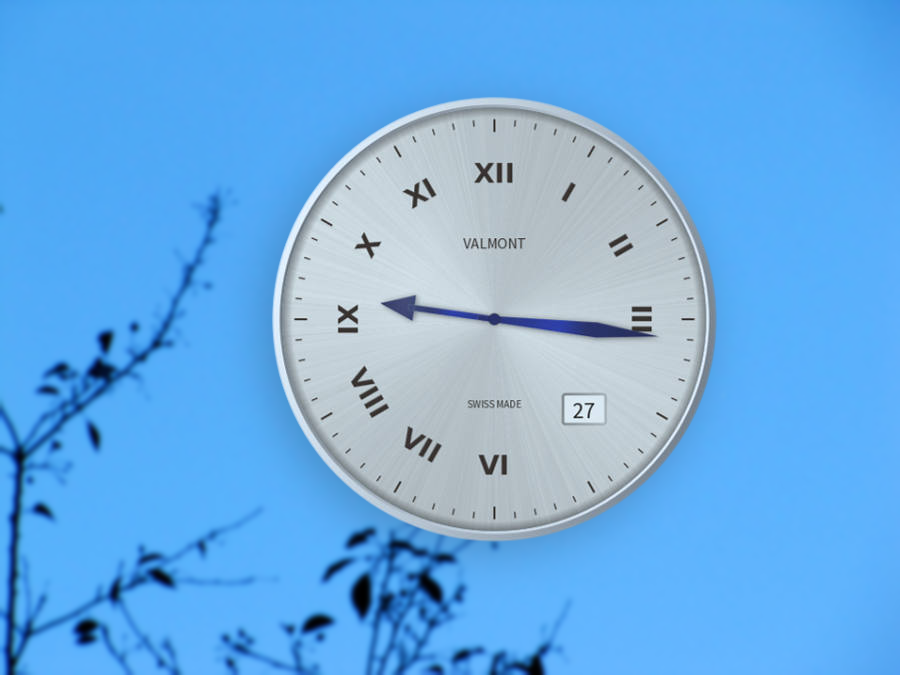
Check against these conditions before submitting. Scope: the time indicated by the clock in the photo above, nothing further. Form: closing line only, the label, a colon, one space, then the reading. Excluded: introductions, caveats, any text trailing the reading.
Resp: 9:16
